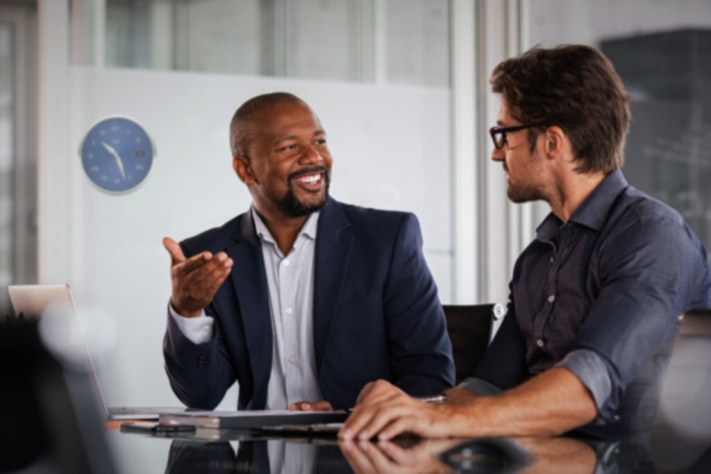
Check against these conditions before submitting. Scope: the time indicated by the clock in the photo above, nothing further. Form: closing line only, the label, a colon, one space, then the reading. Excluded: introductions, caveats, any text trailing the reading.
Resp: 10:27
